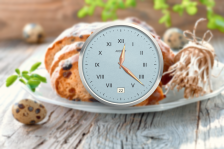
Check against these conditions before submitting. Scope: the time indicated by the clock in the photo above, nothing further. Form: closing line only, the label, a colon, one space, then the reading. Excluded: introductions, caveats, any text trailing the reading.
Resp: 12:22
